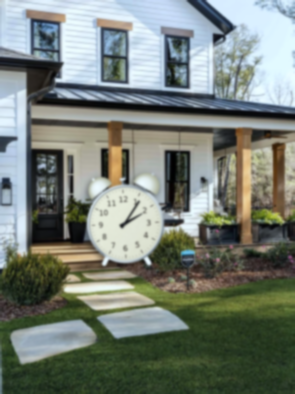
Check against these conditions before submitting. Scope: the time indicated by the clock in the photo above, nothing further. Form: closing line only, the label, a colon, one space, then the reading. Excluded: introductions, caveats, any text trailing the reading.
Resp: 2:06
